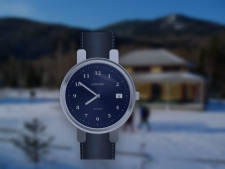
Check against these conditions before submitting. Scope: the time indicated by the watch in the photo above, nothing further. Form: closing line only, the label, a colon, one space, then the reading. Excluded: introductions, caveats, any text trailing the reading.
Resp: 7:51
